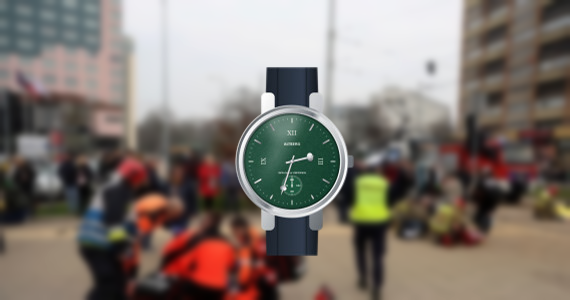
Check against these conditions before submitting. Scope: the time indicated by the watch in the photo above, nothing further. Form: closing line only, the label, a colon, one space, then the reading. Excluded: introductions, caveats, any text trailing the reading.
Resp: 2:33
